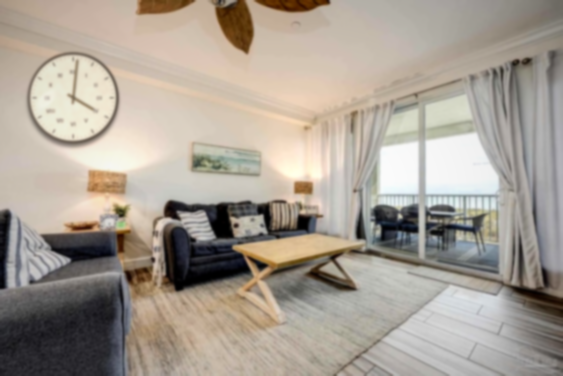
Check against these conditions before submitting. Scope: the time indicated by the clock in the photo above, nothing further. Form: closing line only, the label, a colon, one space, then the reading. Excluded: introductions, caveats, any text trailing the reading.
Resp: 4:01
